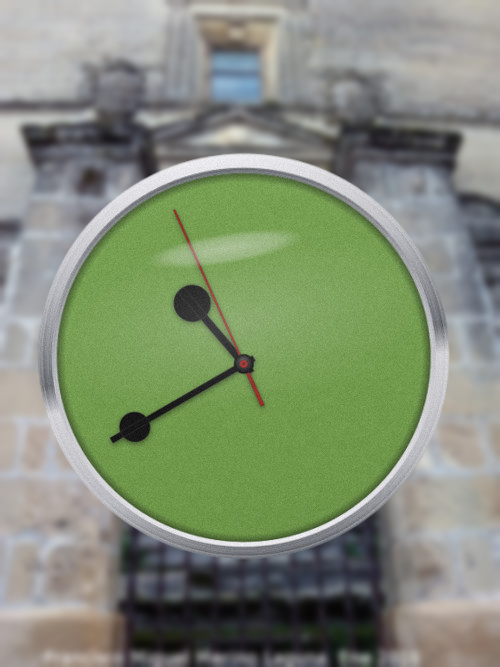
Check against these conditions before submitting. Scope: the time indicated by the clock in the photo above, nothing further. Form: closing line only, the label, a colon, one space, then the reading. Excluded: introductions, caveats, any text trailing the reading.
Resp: 10:39:56
